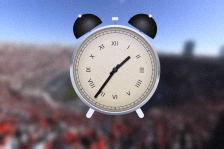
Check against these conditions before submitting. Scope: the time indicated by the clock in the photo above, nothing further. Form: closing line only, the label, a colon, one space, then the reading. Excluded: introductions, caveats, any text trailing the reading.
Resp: 1:36
